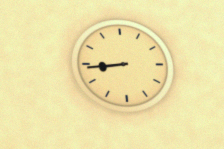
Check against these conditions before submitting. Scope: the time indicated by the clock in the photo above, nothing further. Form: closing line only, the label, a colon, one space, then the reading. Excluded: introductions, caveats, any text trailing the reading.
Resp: 8:44
